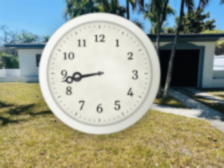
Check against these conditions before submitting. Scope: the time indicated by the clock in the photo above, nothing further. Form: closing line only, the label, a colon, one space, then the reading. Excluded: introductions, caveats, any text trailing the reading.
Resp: 8:43
